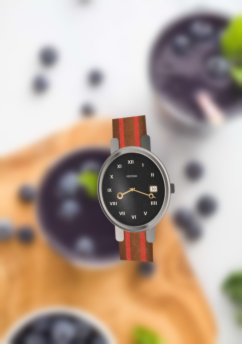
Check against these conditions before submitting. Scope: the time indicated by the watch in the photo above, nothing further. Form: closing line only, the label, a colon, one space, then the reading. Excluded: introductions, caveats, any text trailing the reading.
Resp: 8:18
